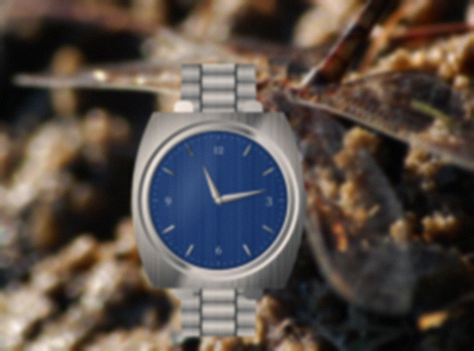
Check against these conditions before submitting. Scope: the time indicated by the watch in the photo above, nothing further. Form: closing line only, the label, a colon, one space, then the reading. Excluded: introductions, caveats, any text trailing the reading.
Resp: 11:13
